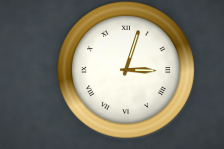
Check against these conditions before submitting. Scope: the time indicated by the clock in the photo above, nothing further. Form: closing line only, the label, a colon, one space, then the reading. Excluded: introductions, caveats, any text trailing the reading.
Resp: 3:03
